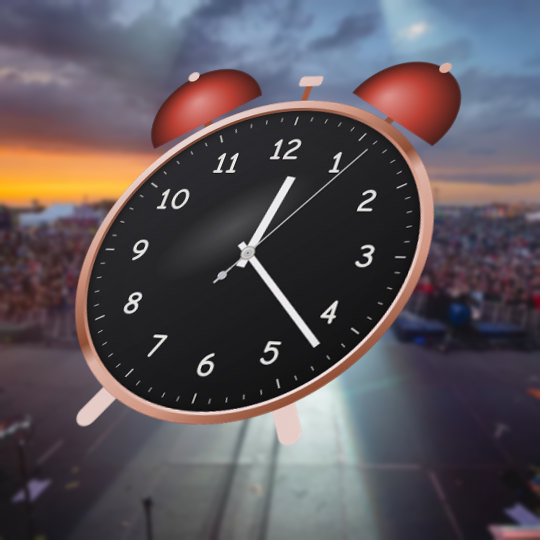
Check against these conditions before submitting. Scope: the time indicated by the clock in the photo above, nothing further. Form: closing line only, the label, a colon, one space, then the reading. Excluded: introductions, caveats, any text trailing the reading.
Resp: 12:22:06
